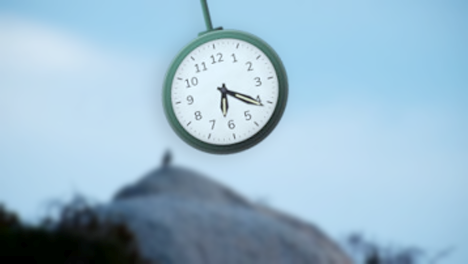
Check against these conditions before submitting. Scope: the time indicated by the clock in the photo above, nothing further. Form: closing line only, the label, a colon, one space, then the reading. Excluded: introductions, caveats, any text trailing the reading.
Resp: 6:21
